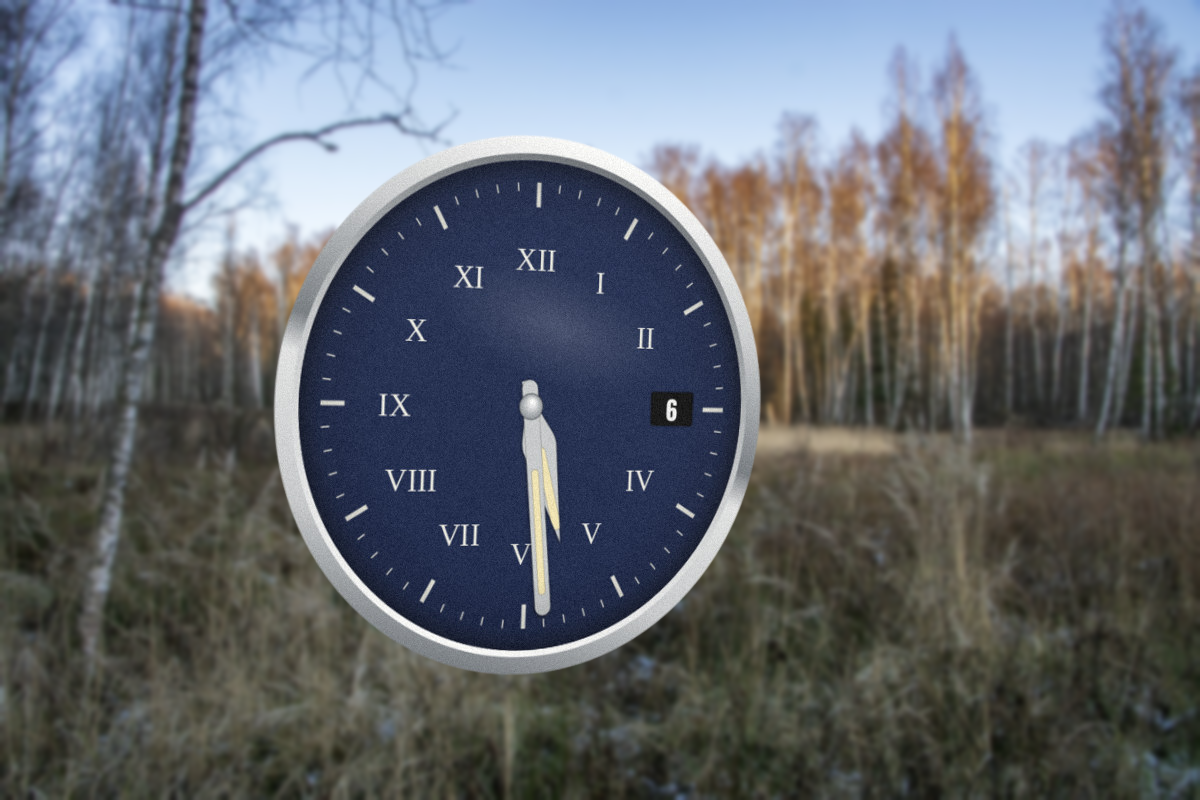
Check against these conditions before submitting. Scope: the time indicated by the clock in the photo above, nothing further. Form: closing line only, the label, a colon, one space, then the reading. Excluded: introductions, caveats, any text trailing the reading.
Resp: 5:29
